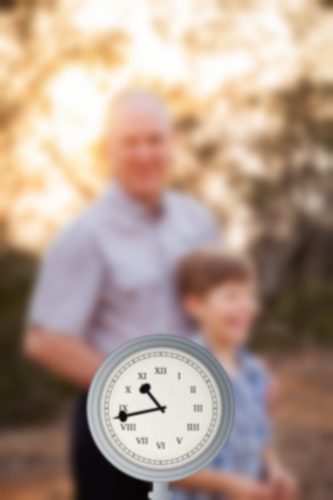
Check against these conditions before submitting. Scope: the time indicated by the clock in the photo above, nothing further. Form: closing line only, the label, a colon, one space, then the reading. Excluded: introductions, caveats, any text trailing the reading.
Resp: 10:43
